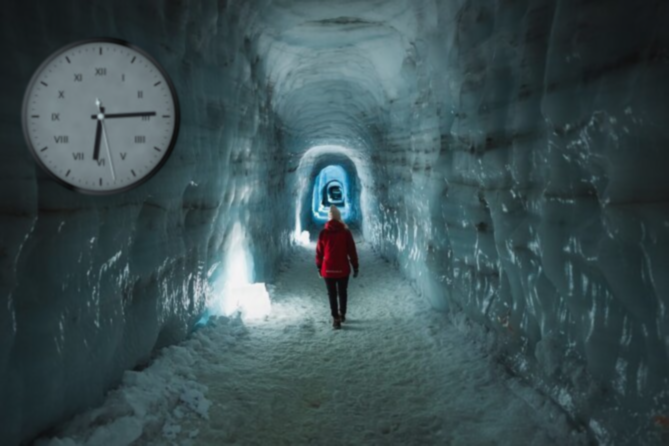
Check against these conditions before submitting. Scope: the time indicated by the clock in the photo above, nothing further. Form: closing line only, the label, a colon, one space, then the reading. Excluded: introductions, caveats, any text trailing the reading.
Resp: 6:14:28
